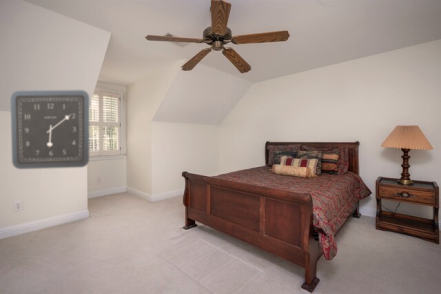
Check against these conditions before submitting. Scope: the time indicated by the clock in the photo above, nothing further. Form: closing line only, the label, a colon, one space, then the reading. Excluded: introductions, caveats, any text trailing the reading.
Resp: 6:09
